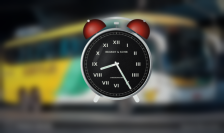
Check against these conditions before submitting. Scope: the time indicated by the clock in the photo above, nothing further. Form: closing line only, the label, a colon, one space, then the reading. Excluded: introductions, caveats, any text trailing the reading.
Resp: 8:25
